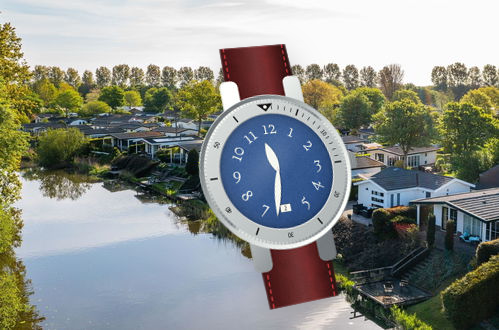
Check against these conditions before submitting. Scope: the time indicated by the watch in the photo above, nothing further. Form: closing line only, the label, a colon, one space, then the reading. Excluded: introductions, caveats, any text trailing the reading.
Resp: 11:32
